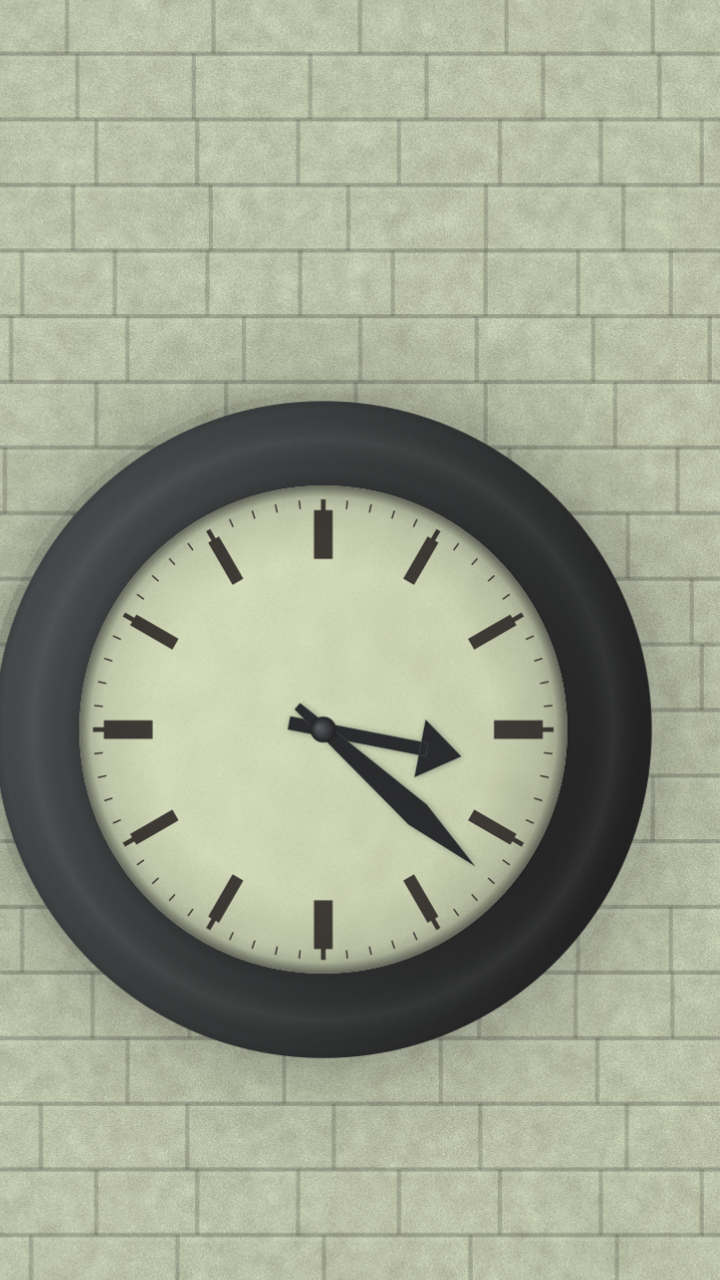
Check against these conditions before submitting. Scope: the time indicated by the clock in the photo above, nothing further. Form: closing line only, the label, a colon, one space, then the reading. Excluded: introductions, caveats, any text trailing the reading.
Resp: 3:22
